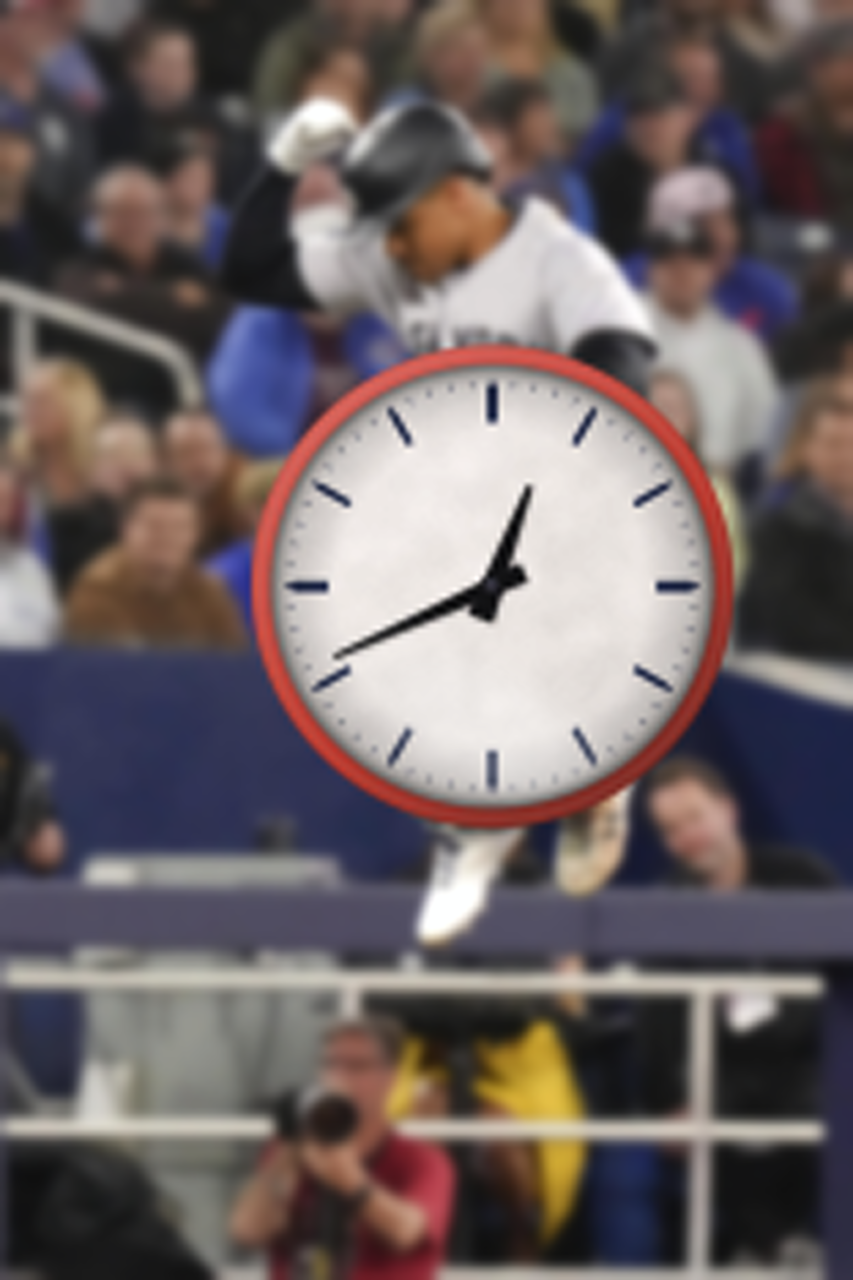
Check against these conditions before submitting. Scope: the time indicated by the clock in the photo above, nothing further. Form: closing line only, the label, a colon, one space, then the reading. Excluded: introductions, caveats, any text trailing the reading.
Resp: 12:41
